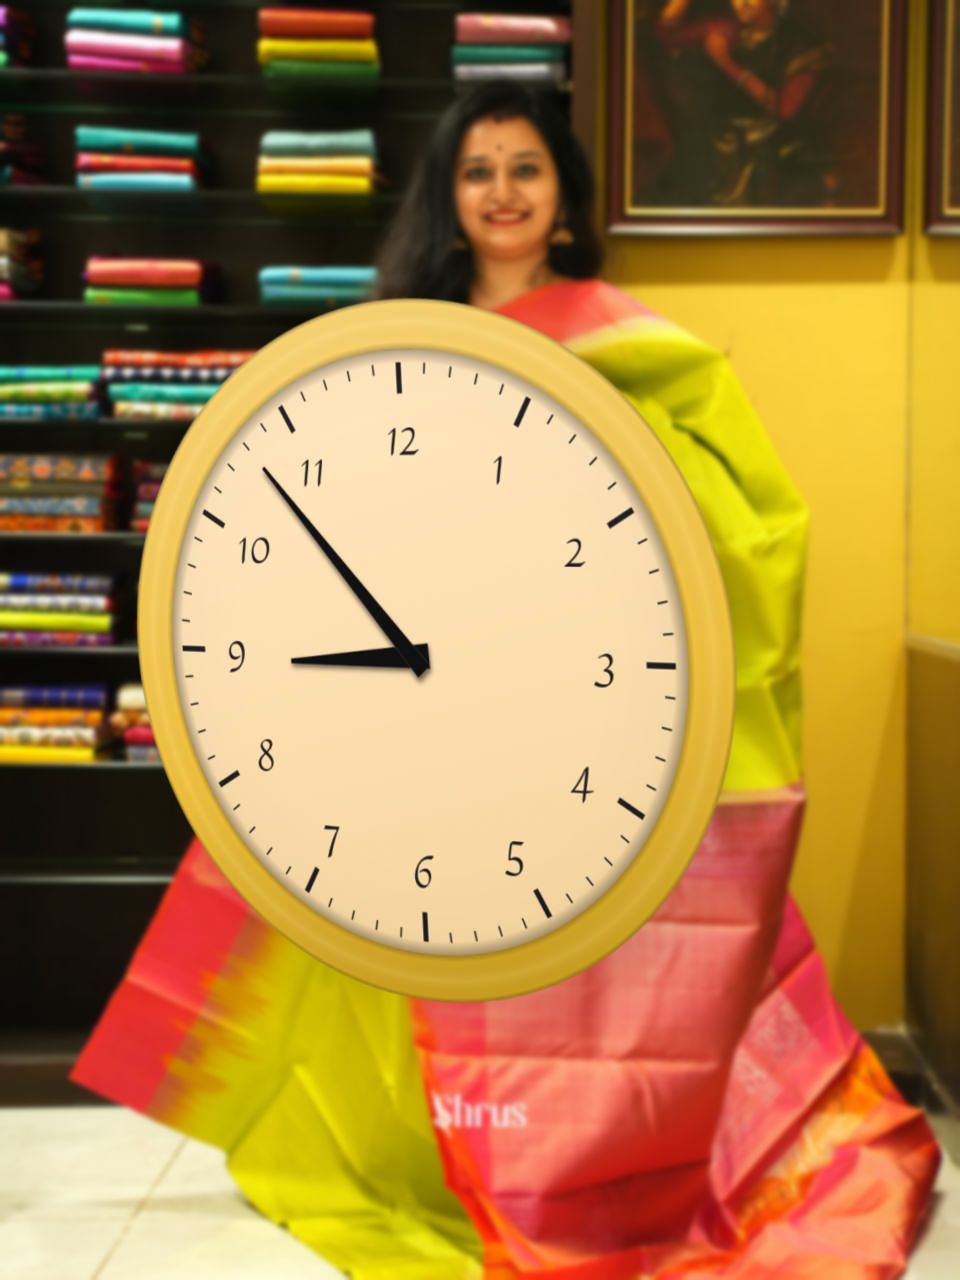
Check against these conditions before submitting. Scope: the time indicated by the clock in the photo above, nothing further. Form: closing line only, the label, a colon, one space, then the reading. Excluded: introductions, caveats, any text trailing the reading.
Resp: 8:53
